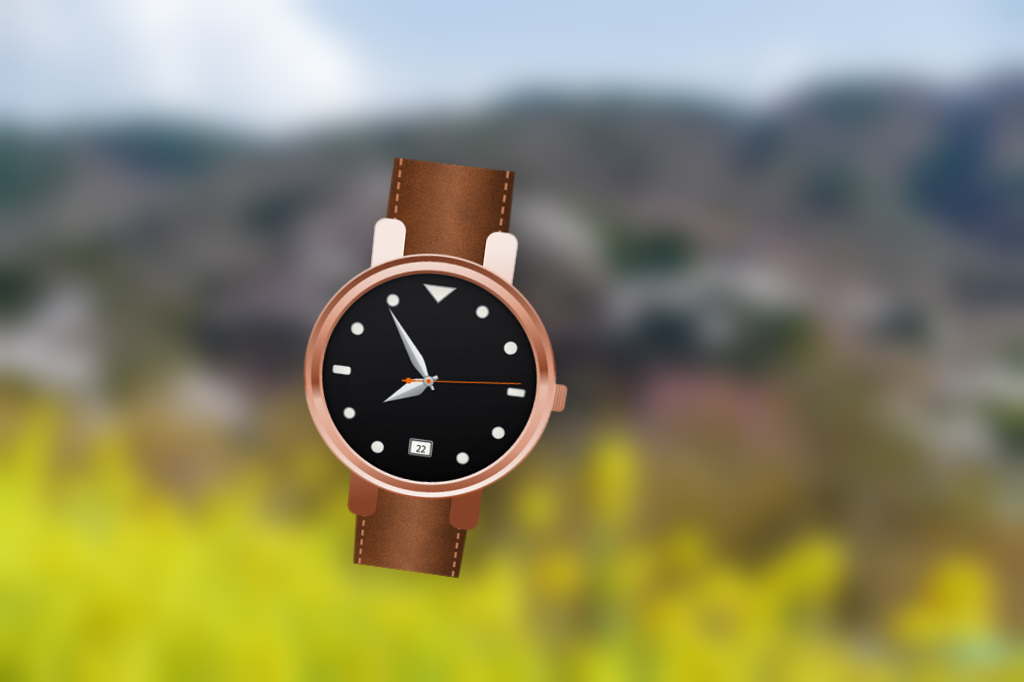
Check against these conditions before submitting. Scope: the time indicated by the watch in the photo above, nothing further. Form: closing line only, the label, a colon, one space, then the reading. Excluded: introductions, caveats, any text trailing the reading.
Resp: 7:54:14
